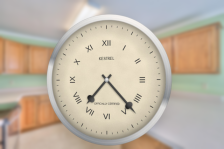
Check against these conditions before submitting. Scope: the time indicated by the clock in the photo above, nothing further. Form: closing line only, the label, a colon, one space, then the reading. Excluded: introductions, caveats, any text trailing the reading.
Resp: 7:23
